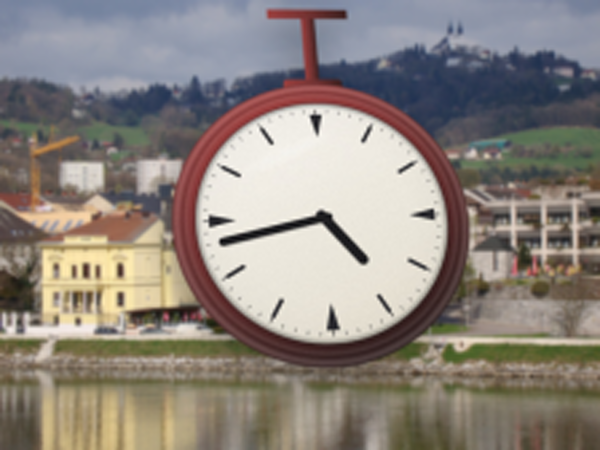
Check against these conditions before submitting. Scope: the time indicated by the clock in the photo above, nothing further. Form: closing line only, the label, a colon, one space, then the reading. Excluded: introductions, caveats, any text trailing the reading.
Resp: 4:43
